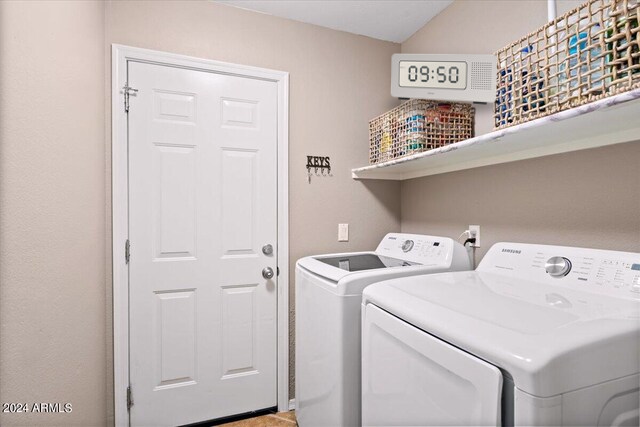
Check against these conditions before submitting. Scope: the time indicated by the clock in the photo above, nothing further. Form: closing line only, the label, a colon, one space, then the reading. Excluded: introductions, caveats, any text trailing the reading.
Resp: 9:50
